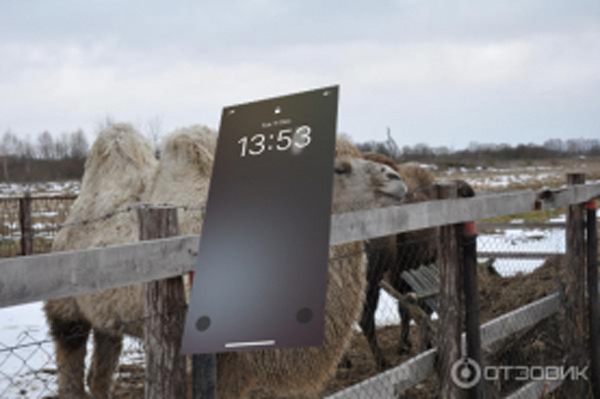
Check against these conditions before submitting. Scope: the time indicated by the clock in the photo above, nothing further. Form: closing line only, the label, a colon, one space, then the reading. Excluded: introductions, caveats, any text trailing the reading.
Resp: 13:53
